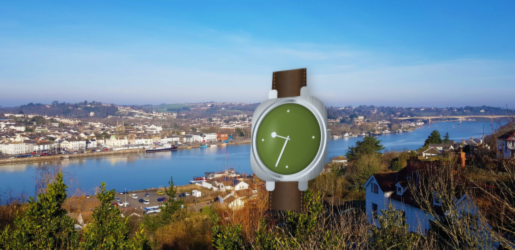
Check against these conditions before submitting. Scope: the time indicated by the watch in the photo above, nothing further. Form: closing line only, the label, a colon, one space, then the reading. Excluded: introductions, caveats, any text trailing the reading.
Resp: 9:34
